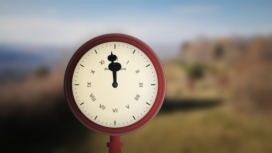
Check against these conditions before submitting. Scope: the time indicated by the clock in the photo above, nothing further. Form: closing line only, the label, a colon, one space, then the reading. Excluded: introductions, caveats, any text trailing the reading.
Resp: 11:59
